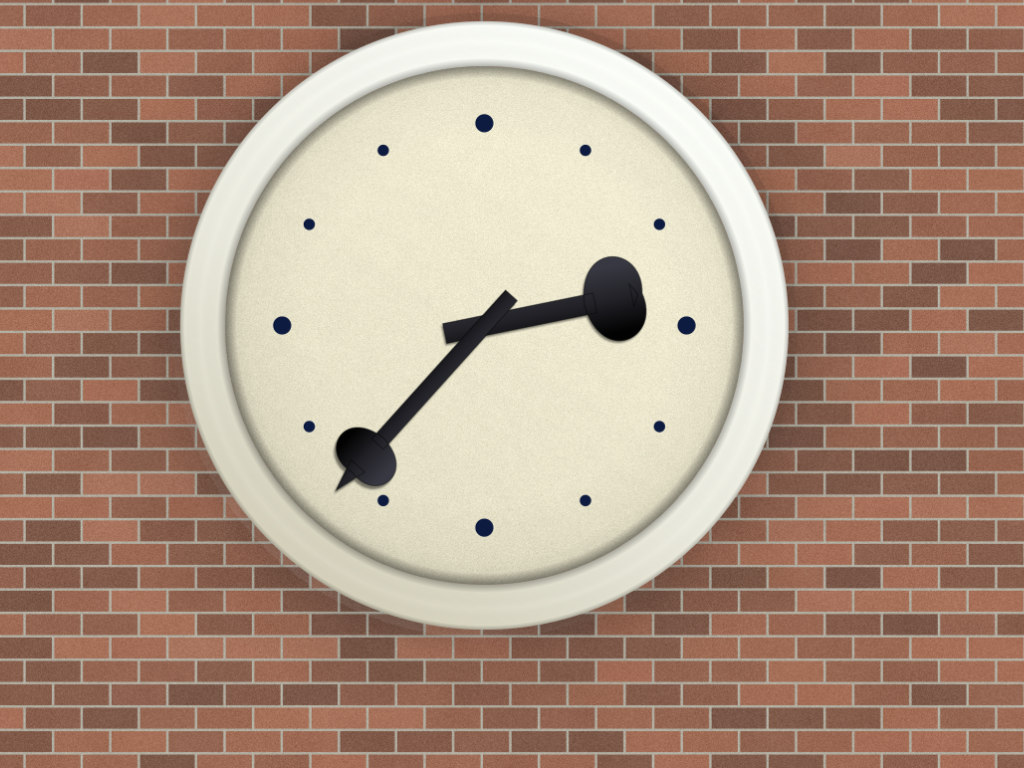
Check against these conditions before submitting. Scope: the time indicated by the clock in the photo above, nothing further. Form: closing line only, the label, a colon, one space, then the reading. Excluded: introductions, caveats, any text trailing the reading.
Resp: 2:37
